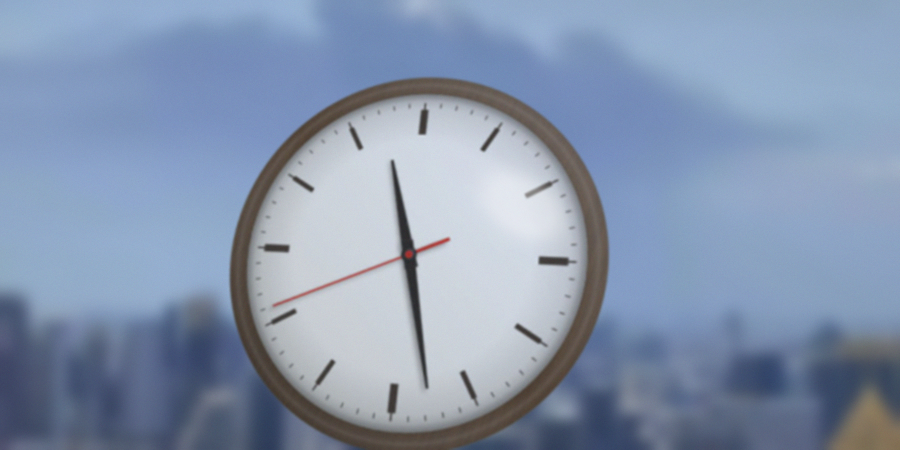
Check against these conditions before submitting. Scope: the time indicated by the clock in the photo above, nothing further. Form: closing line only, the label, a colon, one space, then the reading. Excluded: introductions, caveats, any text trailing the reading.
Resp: 11:27:41
